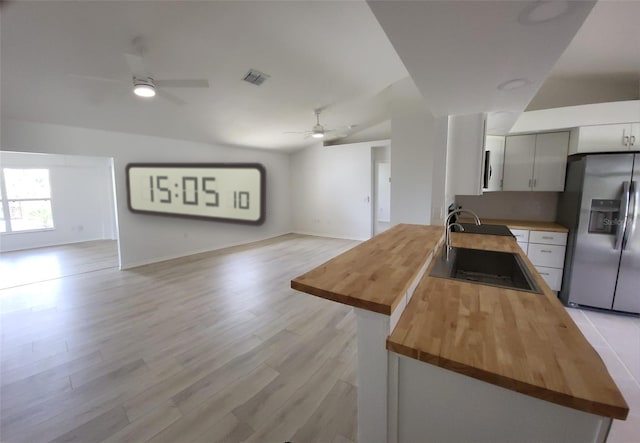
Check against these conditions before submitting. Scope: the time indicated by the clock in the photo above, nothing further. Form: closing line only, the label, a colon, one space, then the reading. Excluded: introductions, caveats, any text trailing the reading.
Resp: 15:05:10
